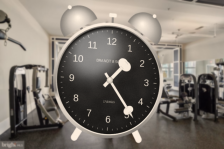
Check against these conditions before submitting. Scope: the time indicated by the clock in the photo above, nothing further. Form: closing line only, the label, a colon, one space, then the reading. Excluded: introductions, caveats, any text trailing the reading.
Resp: 1:24
